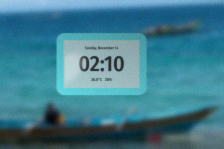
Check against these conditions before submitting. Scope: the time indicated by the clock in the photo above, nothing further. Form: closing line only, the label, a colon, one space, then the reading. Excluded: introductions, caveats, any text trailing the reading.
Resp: 2:10
